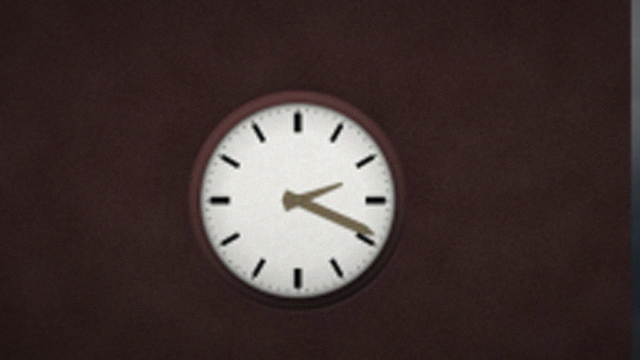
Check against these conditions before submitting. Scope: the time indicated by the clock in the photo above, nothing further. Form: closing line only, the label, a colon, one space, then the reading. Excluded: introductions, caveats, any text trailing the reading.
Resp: 2:19
